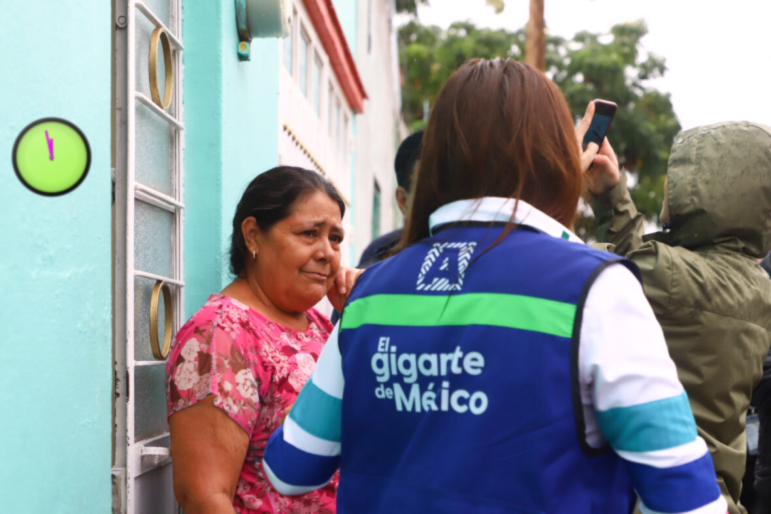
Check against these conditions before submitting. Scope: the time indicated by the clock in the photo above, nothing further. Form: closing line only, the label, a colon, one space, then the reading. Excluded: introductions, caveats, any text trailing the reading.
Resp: 11:58
